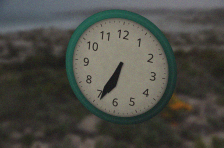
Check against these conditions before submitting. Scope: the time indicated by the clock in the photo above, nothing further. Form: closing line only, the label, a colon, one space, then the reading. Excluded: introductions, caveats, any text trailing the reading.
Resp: 6:34
